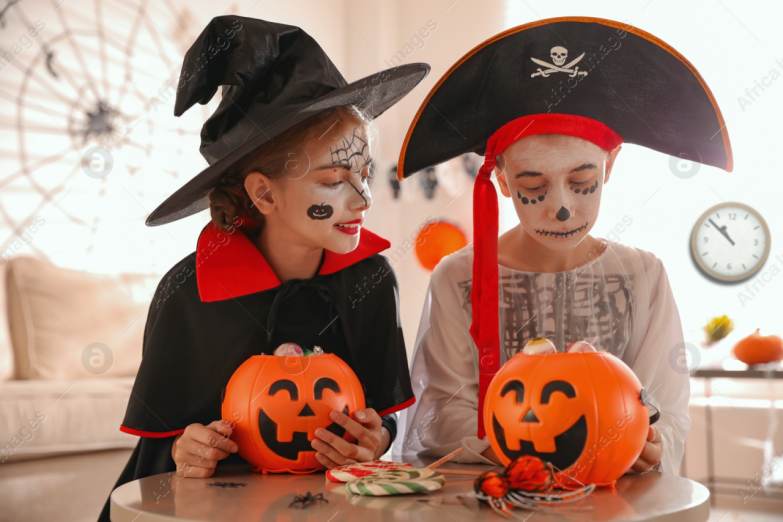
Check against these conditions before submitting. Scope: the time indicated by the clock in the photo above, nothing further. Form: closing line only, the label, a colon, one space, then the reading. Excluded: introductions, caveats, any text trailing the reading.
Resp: 10:52
